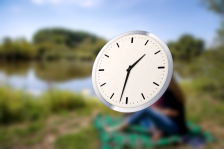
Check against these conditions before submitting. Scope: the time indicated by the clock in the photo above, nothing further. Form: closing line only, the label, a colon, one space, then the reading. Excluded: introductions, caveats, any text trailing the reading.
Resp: 1:32
